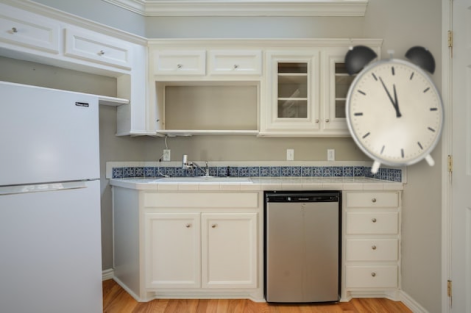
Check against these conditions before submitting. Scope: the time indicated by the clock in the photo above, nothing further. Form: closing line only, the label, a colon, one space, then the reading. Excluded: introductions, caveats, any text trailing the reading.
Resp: 11:56
